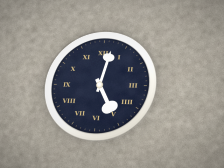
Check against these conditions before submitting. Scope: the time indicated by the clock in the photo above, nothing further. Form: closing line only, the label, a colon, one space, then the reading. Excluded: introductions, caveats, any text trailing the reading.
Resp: 5:02
